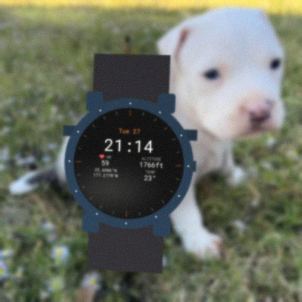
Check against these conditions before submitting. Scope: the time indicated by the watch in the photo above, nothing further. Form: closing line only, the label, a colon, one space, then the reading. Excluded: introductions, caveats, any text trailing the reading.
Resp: 21:14
